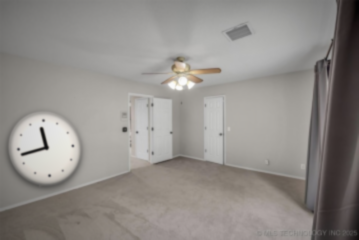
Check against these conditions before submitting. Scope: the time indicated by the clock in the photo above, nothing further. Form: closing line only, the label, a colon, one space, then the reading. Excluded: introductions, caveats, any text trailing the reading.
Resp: 11:43
